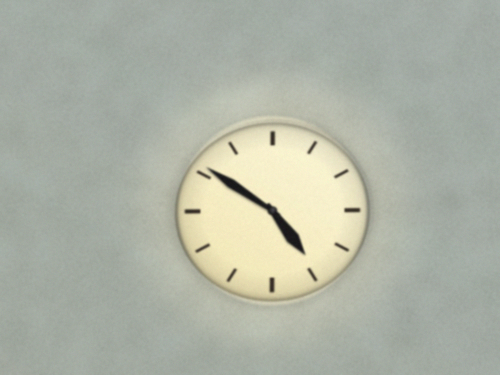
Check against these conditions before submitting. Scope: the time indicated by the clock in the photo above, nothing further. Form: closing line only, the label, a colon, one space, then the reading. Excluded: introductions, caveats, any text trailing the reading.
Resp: 4:51
